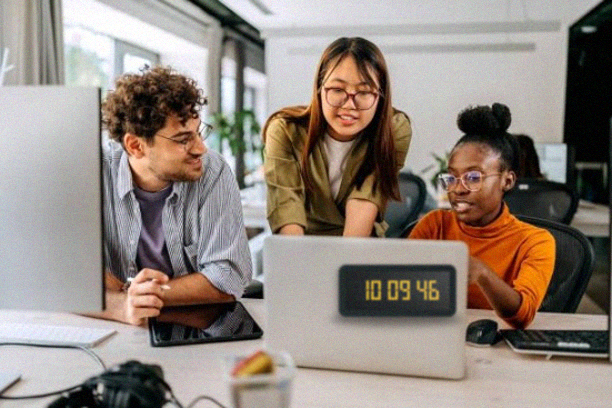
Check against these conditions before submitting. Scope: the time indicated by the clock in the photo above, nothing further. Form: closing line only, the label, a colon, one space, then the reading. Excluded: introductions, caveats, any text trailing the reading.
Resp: 10:09:46
